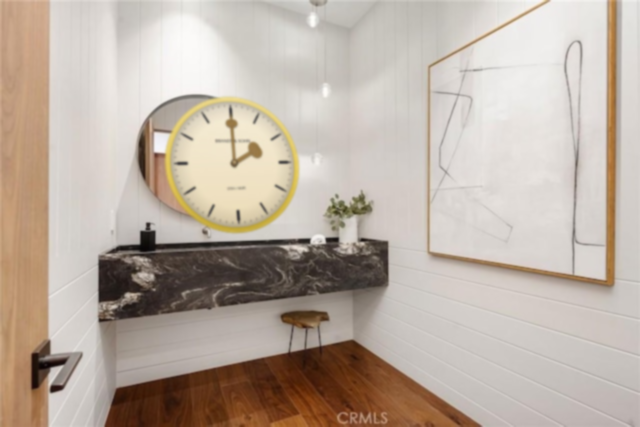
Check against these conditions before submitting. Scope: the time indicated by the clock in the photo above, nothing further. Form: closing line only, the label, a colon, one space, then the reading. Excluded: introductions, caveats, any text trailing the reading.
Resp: 2:00
